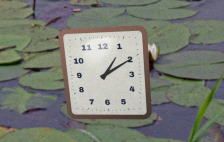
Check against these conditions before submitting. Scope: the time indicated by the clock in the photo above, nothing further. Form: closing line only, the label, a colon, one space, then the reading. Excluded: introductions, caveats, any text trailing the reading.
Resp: 1:10
